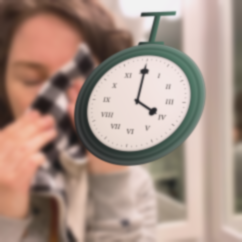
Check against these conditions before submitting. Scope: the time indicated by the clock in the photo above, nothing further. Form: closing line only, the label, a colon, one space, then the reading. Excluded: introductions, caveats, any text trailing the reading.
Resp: 4:00
